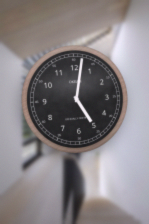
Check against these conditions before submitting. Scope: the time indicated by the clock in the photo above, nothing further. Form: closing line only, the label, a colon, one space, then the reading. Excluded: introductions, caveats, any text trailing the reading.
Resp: 5:02
